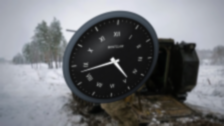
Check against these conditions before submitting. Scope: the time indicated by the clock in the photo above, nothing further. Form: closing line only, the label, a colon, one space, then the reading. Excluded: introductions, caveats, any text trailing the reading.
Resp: 4:43
